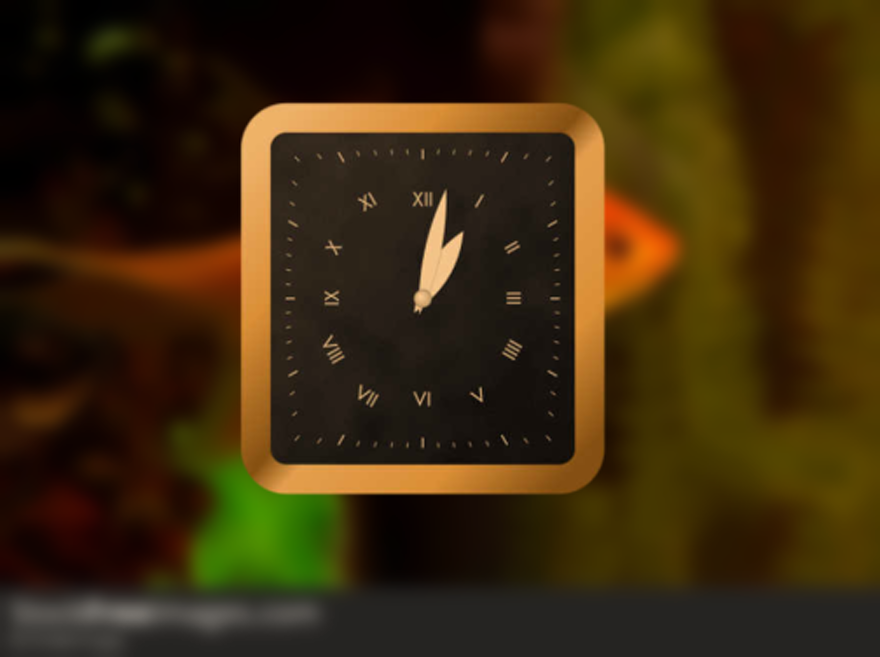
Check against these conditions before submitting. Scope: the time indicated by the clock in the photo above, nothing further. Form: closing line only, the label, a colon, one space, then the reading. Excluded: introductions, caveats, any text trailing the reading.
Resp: 1:02
